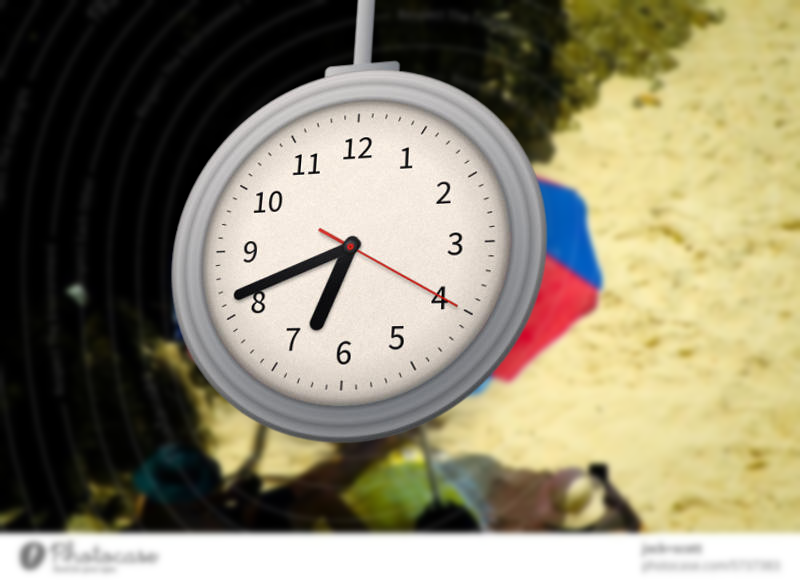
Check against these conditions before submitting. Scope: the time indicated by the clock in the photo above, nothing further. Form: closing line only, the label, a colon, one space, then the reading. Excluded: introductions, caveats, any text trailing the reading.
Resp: 6:41:20
